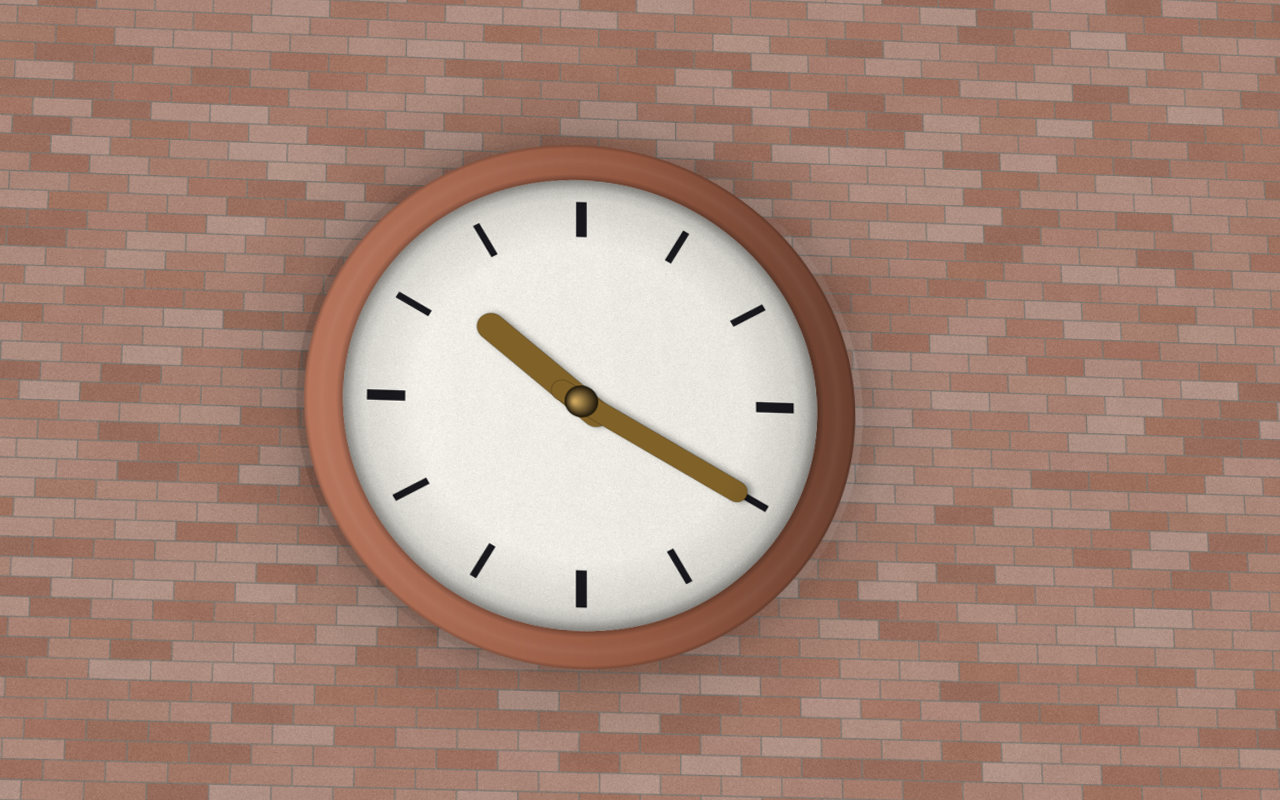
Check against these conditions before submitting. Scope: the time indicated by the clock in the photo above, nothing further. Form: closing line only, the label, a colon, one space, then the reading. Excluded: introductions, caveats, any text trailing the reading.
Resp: 10:20
